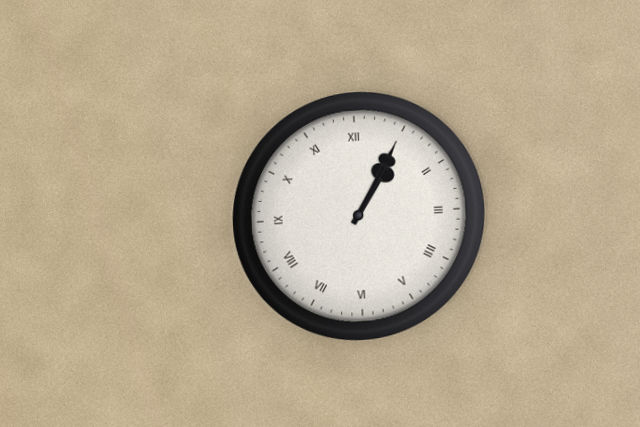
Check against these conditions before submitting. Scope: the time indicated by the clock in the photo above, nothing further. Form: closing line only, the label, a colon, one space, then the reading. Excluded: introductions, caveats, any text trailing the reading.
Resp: 1:05
